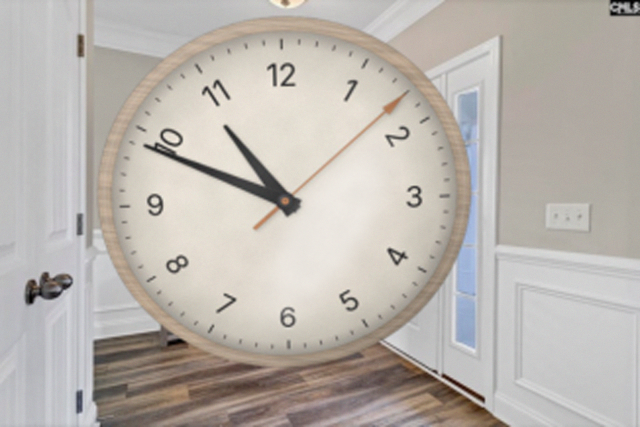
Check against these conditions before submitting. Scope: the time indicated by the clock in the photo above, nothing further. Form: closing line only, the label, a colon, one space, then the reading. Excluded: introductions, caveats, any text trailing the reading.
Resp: 10:49:08
